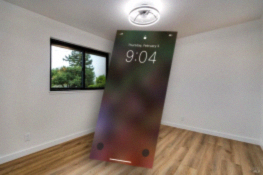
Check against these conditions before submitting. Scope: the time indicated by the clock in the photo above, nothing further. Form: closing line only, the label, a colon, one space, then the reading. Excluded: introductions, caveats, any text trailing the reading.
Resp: 9:04
